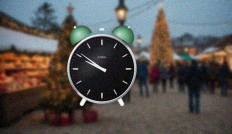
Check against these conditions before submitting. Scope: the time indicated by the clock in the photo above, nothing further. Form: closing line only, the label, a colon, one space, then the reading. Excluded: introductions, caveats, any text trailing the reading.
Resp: 9:51
